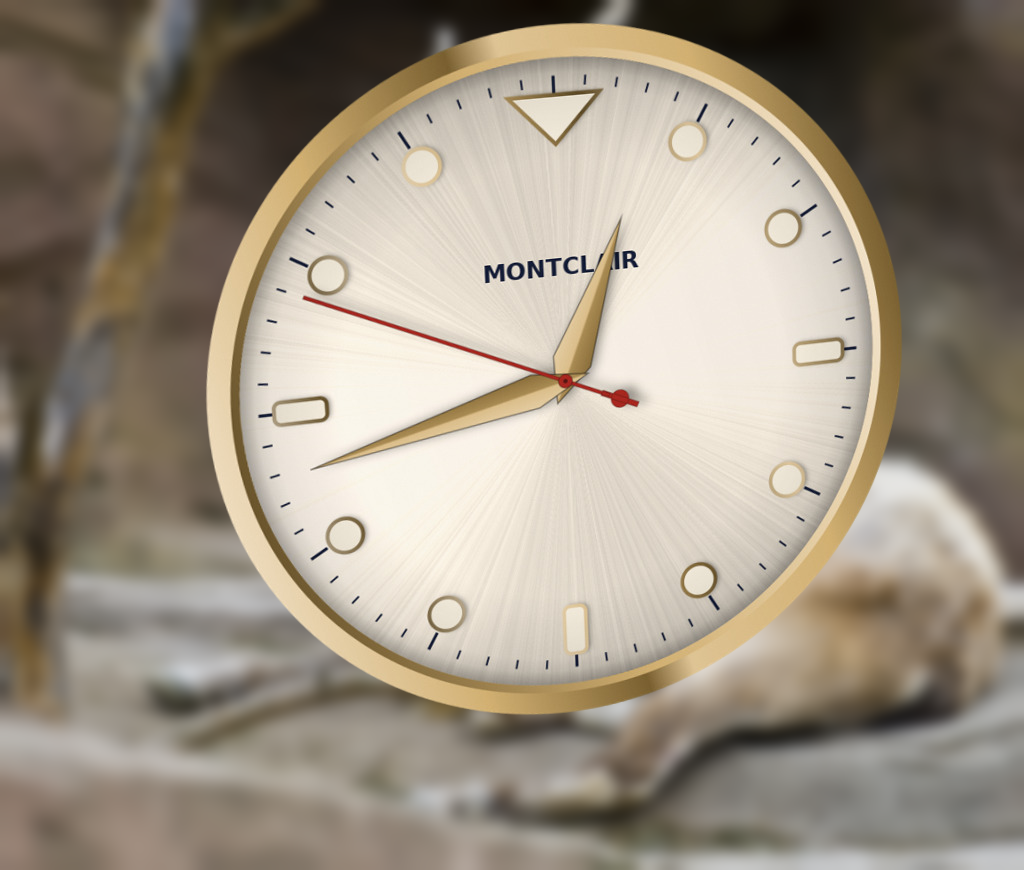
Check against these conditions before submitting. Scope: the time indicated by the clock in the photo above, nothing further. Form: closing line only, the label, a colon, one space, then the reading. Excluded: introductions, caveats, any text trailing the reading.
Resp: 12:42:49
